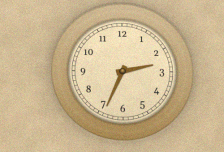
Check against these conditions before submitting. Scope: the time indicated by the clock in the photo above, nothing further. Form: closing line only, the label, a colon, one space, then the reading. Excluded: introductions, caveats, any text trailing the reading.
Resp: 2:34
